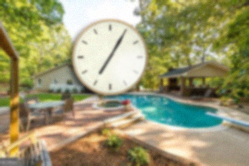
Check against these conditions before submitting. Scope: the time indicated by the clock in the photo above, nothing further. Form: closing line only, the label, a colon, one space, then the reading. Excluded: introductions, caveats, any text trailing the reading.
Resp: 7:05
